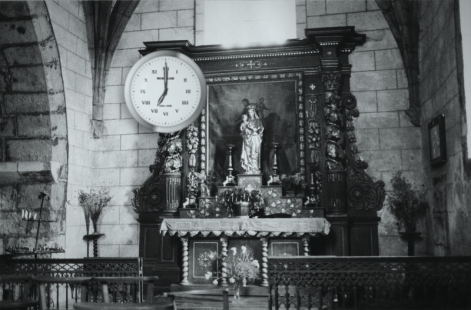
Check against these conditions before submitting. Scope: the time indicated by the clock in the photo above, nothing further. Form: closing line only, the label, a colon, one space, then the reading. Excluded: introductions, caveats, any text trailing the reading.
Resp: 7:00
